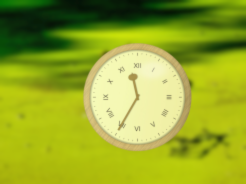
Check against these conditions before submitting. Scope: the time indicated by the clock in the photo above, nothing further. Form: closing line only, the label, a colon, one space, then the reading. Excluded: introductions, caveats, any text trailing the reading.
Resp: 11:35
